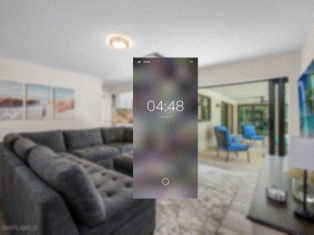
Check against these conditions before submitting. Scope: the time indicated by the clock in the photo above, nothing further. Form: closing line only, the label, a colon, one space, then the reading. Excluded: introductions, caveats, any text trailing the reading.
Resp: 4:48
